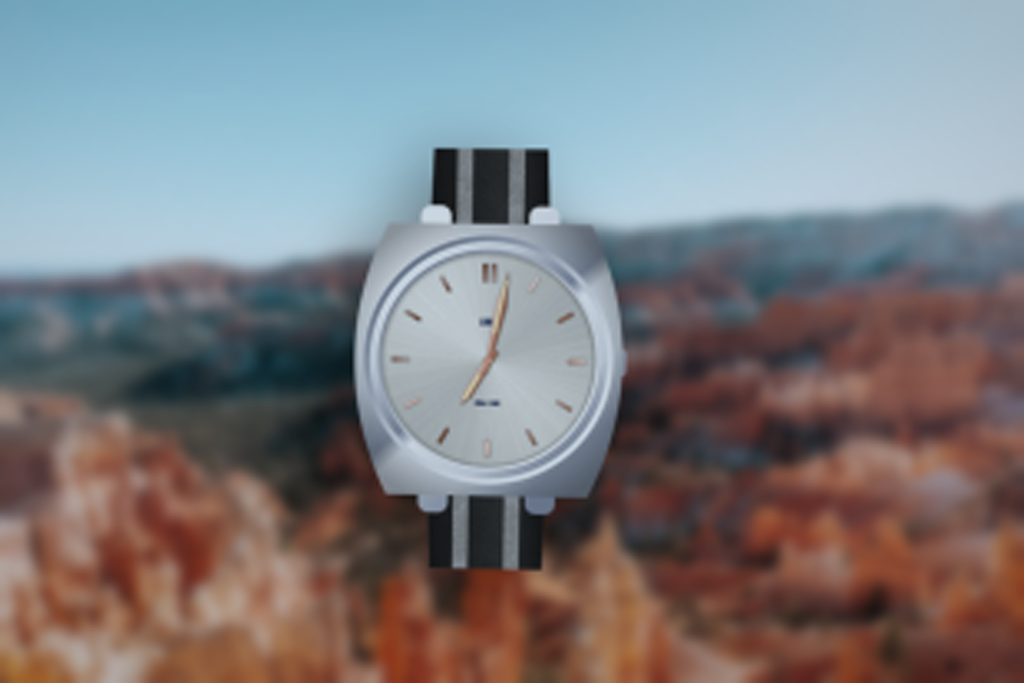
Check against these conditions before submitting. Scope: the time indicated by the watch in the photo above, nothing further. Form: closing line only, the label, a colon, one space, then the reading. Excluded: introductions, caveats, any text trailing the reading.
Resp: 7:02
